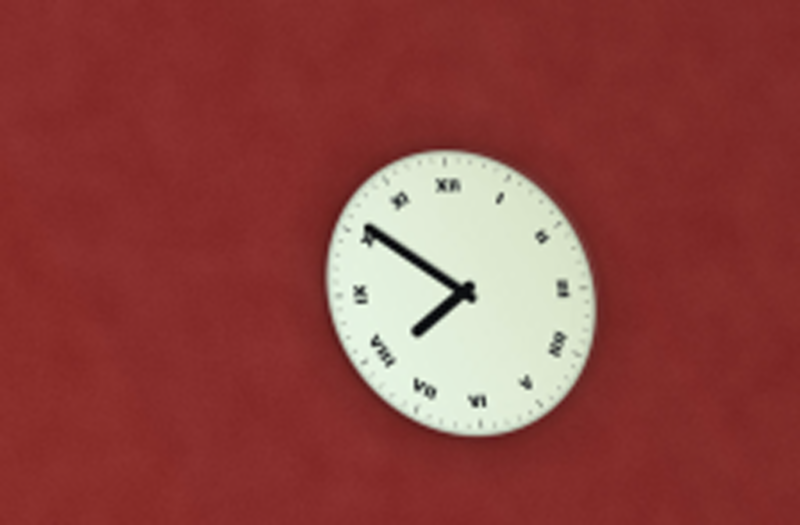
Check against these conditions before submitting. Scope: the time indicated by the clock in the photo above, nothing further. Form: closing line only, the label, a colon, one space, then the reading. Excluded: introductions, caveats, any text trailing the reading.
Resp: 7:51
